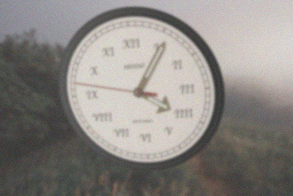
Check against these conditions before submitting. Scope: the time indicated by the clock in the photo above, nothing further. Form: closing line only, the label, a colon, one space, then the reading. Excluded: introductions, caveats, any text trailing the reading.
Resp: 4:05:47
